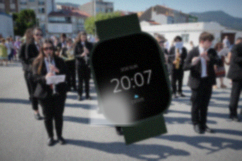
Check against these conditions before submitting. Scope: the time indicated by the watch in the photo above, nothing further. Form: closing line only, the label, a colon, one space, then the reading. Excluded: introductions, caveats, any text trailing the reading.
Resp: 20:07
